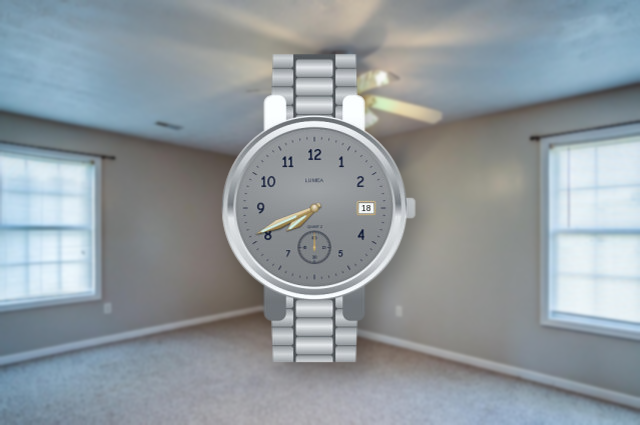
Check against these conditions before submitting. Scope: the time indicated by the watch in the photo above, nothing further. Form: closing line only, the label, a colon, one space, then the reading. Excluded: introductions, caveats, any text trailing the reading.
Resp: 7:41
